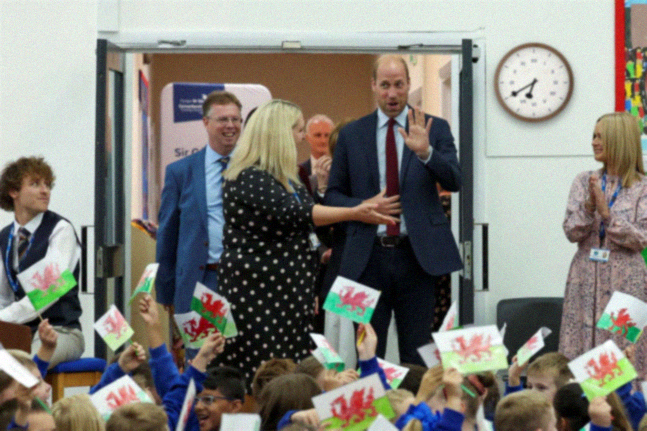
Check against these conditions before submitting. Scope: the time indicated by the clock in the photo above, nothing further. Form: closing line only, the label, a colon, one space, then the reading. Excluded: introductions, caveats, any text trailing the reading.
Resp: 6:40
